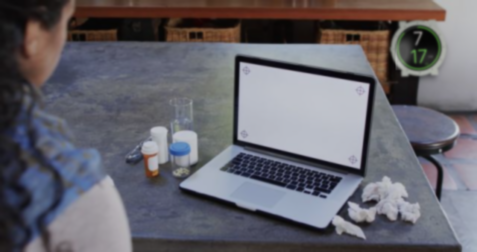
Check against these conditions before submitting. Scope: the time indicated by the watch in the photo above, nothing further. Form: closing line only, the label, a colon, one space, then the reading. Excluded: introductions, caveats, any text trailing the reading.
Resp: 7:17
